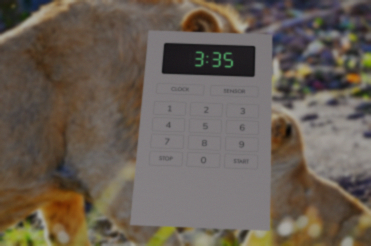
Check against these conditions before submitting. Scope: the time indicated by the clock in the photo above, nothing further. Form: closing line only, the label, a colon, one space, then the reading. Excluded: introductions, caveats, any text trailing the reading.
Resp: 3:35
